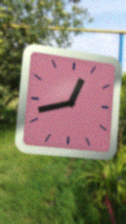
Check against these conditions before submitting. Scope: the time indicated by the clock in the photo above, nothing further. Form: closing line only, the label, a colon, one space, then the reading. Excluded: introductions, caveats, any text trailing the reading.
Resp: 12:42
